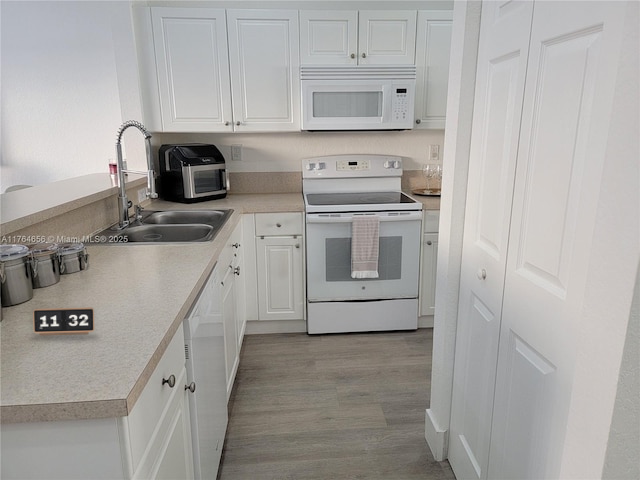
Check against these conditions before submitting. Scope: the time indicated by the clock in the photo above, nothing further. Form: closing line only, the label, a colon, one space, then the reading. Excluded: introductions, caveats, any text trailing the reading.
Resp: 11:32
